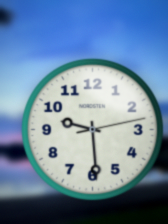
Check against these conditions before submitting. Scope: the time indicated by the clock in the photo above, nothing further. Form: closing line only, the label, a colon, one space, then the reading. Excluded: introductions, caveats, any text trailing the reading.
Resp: 9:29:13
